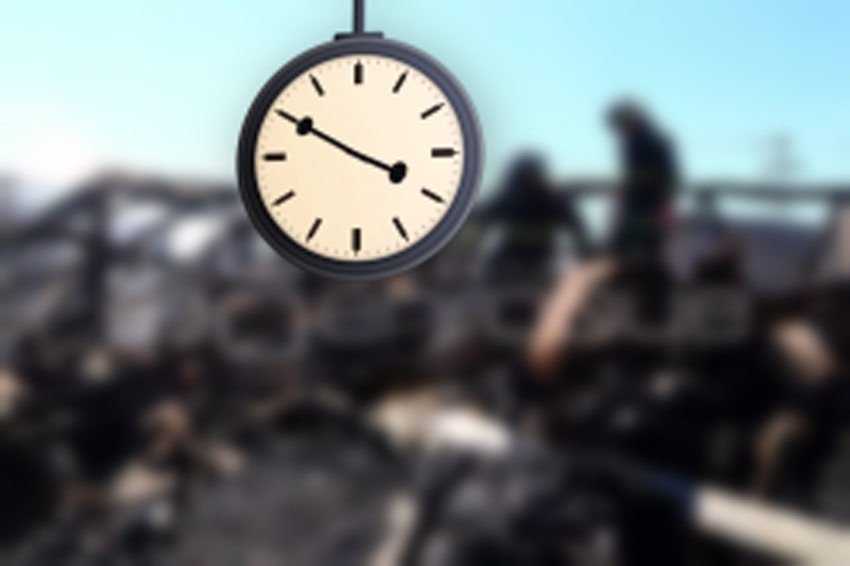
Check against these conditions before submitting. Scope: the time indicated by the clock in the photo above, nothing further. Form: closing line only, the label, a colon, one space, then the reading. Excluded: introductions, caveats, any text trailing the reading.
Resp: 3:50
